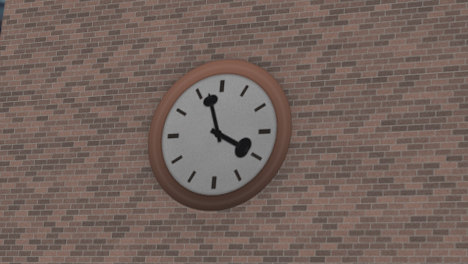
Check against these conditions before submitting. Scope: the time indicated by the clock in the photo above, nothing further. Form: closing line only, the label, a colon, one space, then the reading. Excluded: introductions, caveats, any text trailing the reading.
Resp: 3:57
